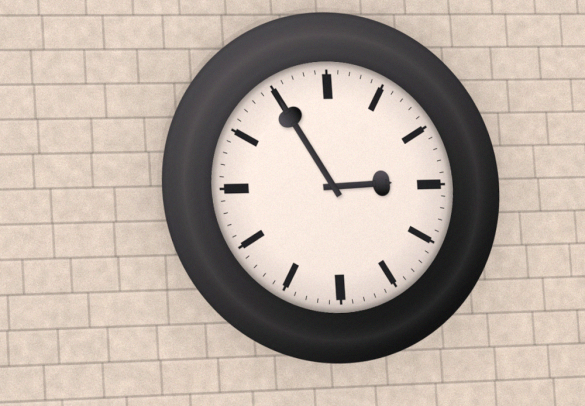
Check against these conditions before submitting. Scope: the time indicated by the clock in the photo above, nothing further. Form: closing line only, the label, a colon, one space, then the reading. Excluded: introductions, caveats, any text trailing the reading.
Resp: 2:55
